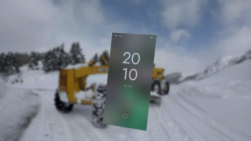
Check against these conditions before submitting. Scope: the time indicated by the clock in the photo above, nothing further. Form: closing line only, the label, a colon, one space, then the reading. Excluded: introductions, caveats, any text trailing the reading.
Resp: 20:10
